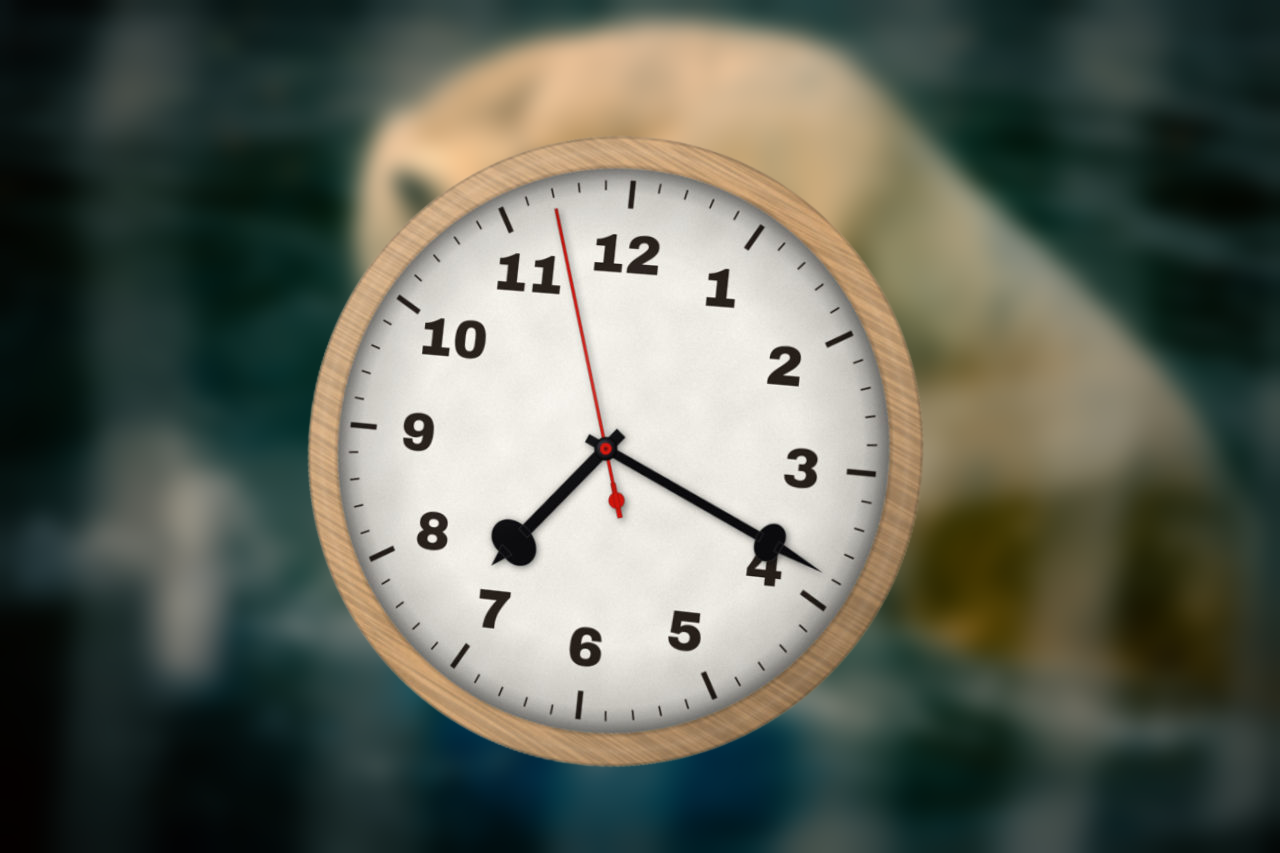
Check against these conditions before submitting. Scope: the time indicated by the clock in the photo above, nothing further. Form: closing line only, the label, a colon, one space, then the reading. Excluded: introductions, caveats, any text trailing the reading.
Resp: 7:18:57
